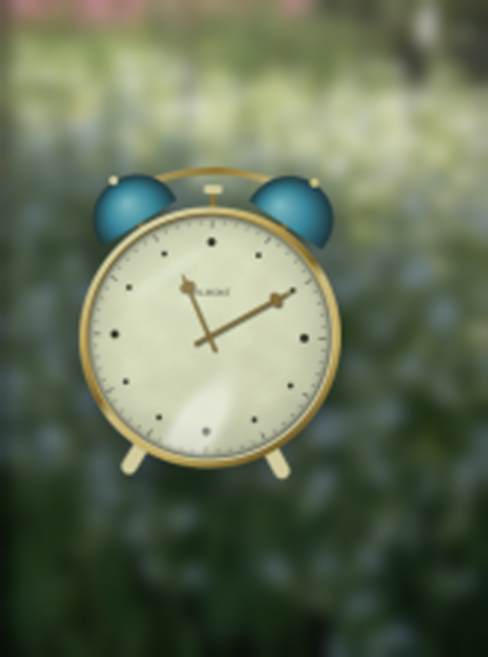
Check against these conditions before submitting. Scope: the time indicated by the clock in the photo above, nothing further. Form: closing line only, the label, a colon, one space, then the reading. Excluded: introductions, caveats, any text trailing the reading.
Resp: 11:10
